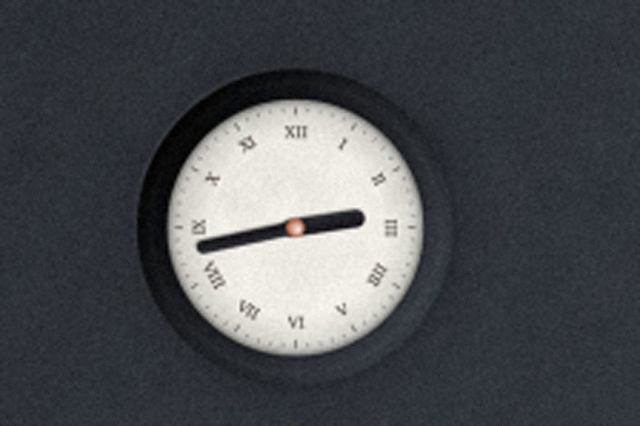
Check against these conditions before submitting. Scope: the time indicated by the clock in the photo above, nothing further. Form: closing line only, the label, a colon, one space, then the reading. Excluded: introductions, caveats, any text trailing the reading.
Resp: 2:43
